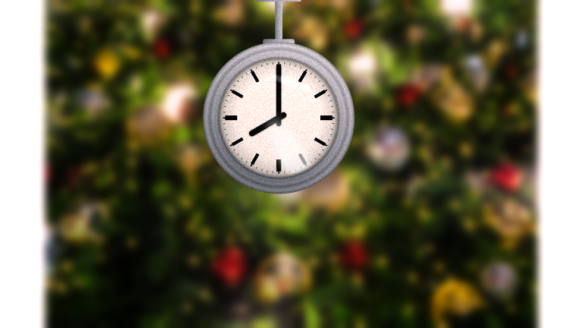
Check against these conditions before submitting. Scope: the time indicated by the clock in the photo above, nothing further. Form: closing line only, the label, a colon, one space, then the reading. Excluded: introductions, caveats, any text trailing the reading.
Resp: 8:00
